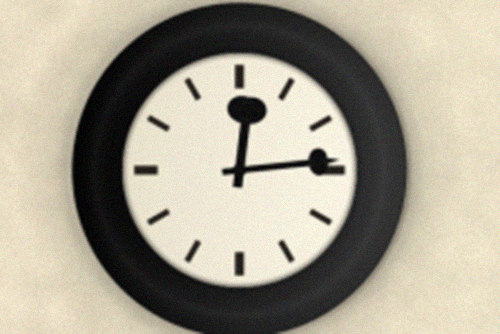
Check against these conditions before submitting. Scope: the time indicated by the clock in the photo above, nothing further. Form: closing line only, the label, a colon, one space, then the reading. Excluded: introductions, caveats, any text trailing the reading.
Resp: 12:14
